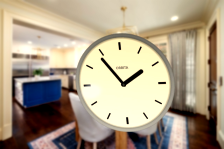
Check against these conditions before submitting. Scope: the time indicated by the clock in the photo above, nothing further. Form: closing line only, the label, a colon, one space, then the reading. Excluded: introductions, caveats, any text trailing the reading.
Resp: 1:54
